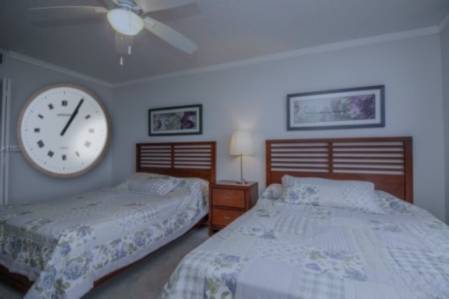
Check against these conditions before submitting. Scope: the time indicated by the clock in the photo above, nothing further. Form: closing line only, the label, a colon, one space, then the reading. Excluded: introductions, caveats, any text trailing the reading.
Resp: 1:05
